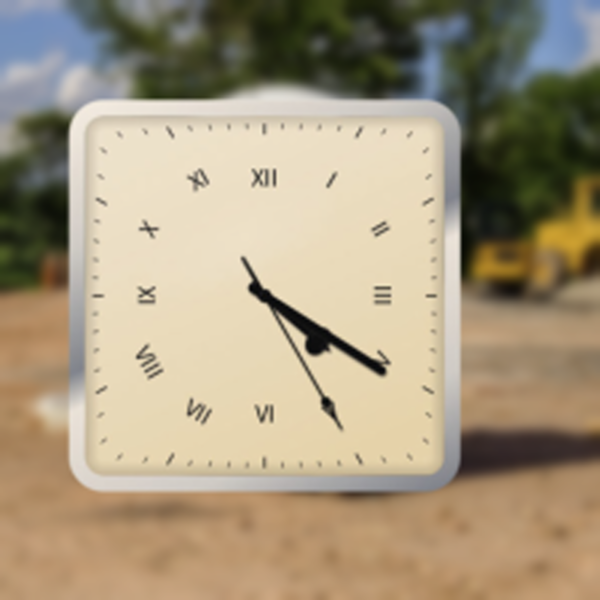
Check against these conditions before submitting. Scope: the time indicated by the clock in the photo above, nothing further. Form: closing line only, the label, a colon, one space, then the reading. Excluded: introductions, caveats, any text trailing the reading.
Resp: 4:20:25
